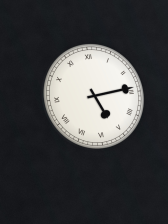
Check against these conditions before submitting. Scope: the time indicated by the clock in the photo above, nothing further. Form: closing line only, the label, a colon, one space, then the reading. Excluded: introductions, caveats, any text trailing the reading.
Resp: 5:14
